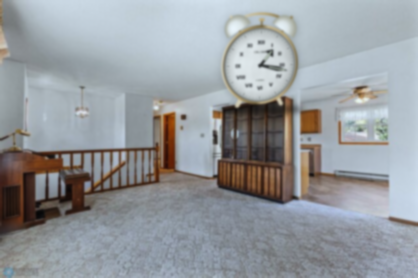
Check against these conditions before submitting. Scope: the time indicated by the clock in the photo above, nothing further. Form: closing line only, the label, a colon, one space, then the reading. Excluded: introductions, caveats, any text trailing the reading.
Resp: 1:17
